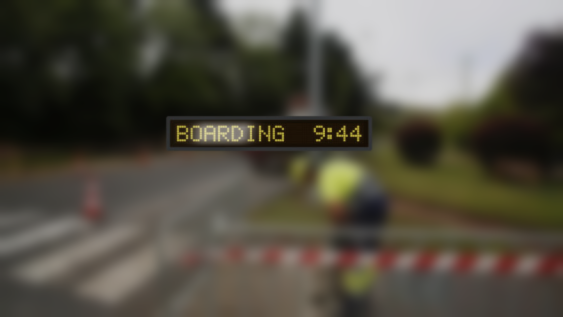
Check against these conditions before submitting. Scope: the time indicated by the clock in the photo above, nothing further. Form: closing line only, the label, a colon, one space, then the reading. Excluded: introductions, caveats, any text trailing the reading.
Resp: 9:44
